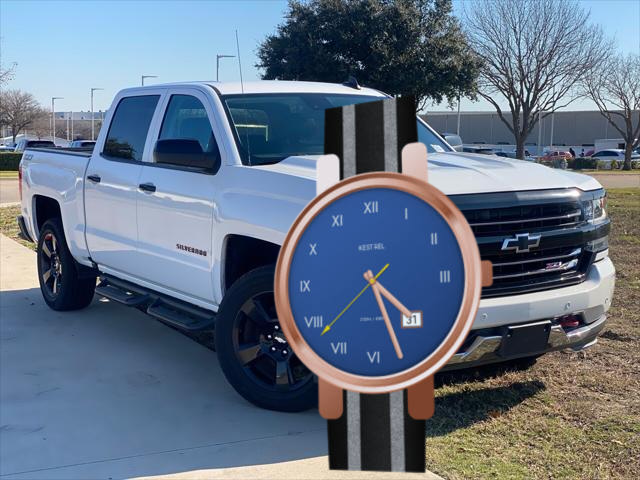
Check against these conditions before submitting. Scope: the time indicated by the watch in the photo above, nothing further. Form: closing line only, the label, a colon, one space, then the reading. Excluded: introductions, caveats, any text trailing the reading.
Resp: 4:26:38
